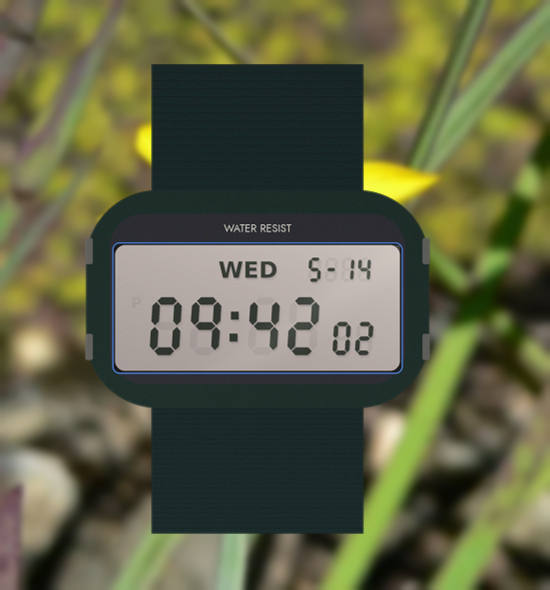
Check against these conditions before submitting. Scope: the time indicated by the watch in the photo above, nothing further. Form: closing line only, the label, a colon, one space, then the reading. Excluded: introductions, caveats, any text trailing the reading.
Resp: 9:42:02
